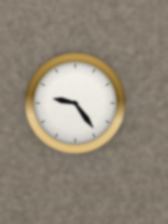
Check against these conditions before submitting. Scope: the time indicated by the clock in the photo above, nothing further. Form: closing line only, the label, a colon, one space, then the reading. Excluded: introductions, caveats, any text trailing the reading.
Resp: 9:24
